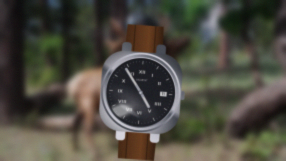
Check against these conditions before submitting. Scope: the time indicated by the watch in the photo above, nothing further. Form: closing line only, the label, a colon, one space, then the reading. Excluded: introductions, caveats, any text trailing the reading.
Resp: 4:54
